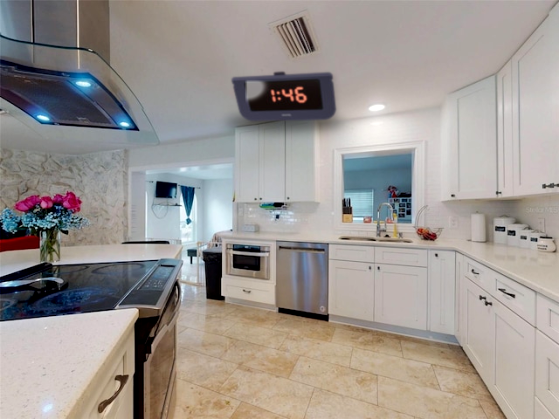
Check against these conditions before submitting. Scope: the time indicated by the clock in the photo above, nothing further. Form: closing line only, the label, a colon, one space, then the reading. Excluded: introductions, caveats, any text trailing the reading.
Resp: 1:46
